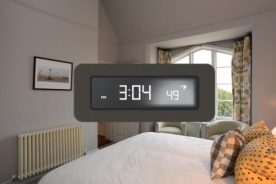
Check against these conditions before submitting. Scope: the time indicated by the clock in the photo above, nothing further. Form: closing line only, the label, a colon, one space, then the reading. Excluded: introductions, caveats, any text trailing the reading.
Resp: 3:04
